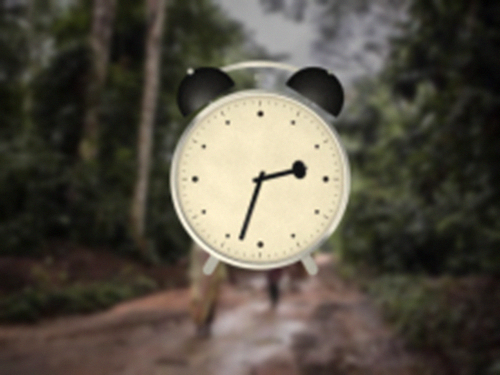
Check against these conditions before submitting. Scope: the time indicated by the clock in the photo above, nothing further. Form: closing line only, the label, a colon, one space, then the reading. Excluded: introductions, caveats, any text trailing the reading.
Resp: 2:33
